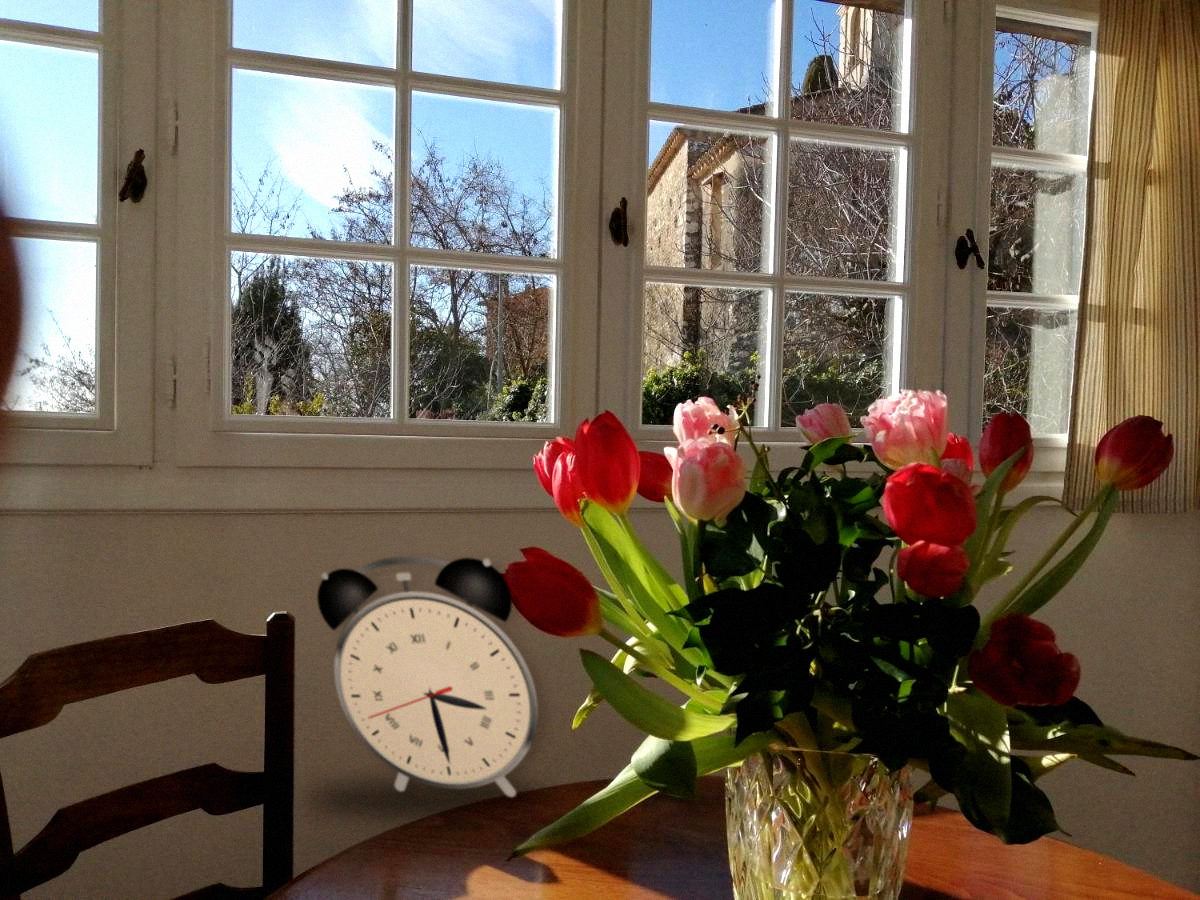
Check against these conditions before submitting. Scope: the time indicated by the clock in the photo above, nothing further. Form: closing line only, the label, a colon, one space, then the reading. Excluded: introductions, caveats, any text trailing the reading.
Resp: 3:29:42
